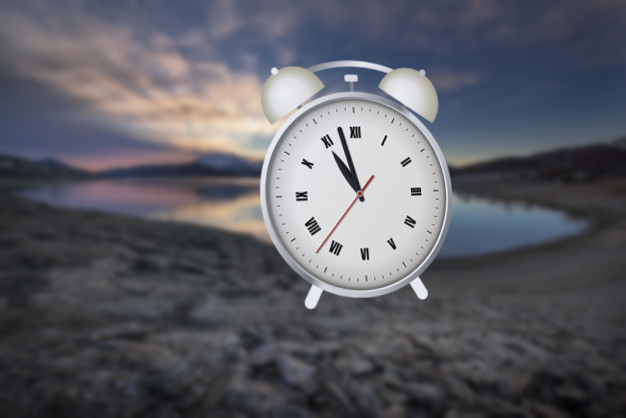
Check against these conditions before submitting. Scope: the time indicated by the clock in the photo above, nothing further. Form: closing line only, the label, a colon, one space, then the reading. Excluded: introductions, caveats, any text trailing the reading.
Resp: 10:57:37
